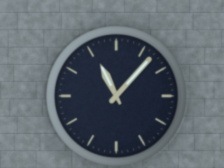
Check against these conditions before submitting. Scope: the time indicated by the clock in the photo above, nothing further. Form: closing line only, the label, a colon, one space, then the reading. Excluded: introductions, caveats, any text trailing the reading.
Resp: 11:07
